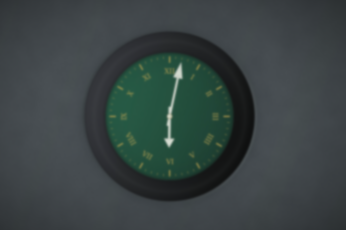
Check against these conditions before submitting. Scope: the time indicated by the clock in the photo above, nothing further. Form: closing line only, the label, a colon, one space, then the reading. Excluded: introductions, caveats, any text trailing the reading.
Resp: 6:02
